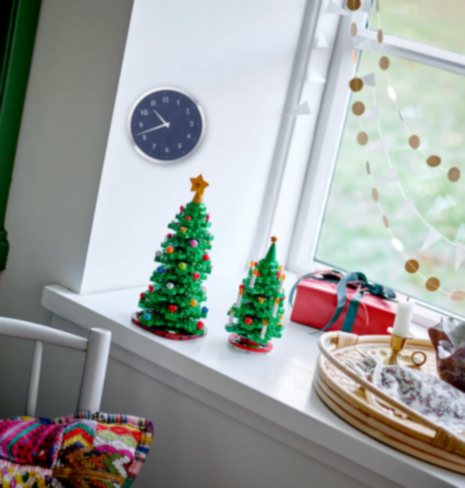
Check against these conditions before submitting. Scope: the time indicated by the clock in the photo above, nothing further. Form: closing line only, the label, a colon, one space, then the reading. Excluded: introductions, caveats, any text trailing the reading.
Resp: 10:42
